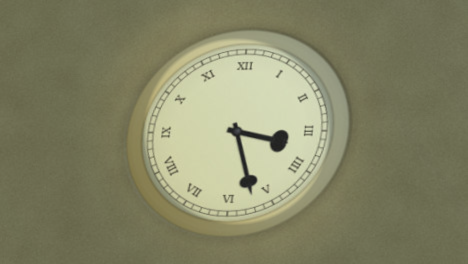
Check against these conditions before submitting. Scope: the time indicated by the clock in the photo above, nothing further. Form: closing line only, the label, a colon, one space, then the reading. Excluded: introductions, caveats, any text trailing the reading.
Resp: 3:27
